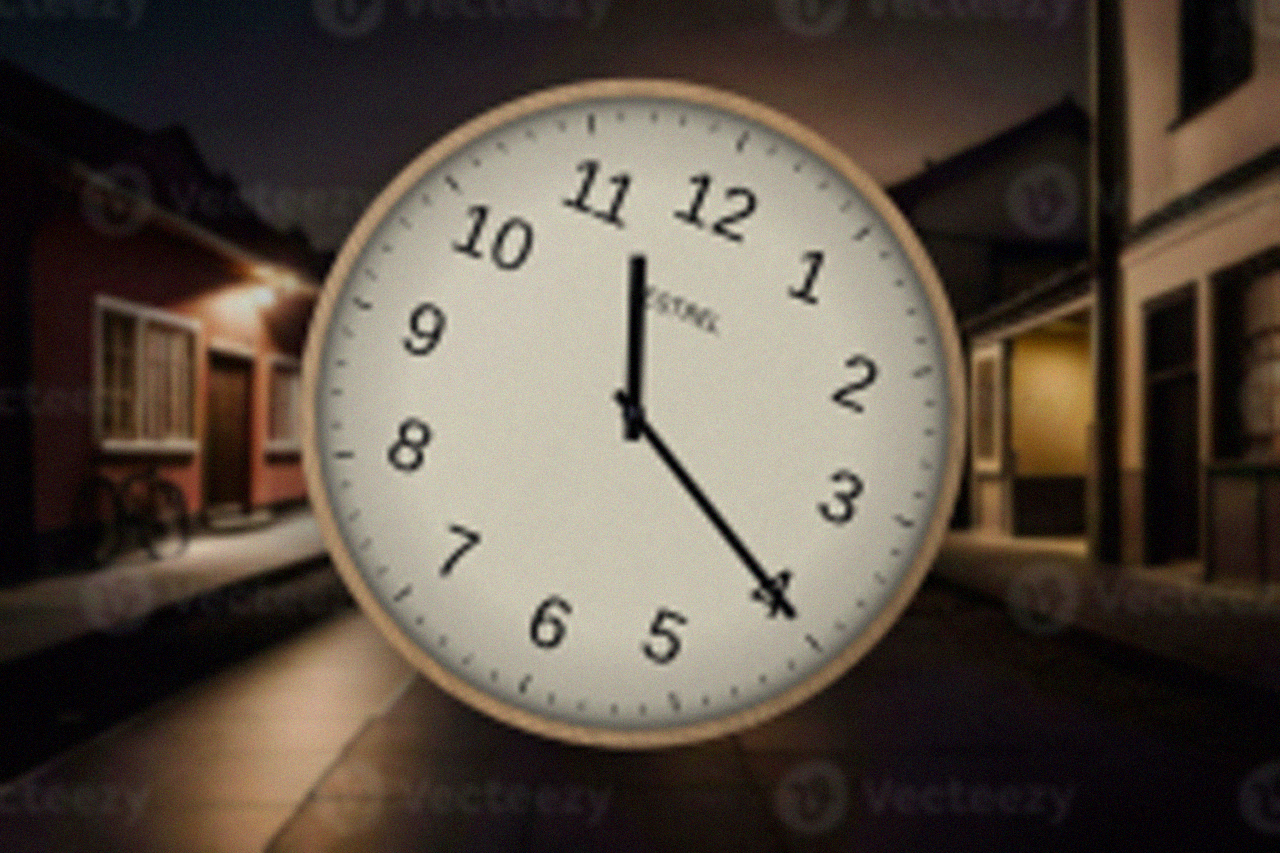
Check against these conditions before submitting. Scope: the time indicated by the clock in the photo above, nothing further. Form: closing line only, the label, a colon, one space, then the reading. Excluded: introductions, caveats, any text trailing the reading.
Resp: 11:20
